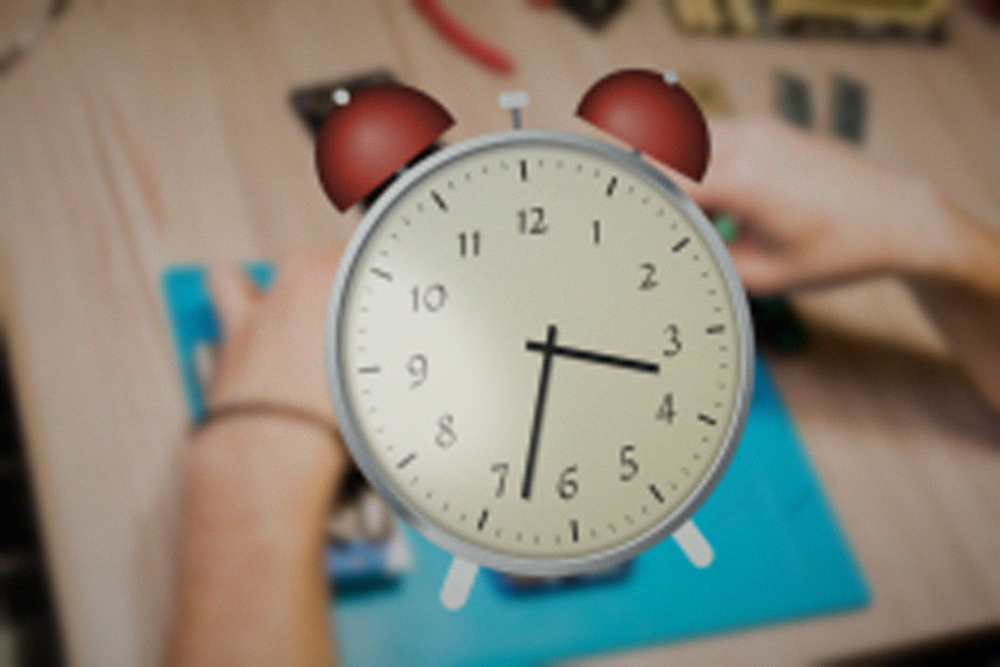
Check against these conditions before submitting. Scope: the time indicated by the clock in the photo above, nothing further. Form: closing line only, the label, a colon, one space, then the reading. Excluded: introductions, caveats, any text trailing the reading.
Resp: 3:33
